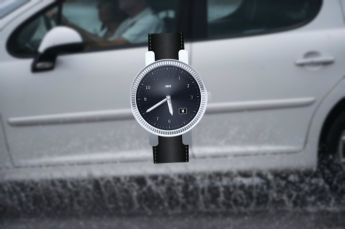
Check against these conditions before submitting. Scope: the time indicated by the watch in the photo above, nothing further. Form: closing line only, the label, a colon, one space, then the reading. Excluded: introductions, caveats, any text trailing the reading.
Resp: 5:40
